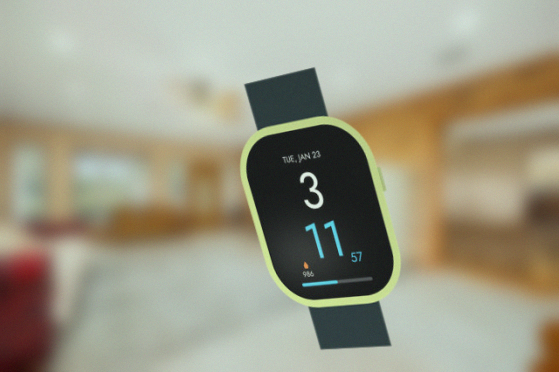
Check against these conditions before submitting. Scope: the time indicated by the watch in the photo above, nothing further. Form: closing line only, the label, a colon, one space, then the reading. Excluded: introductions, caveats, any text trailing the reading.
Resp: 3:11:57
